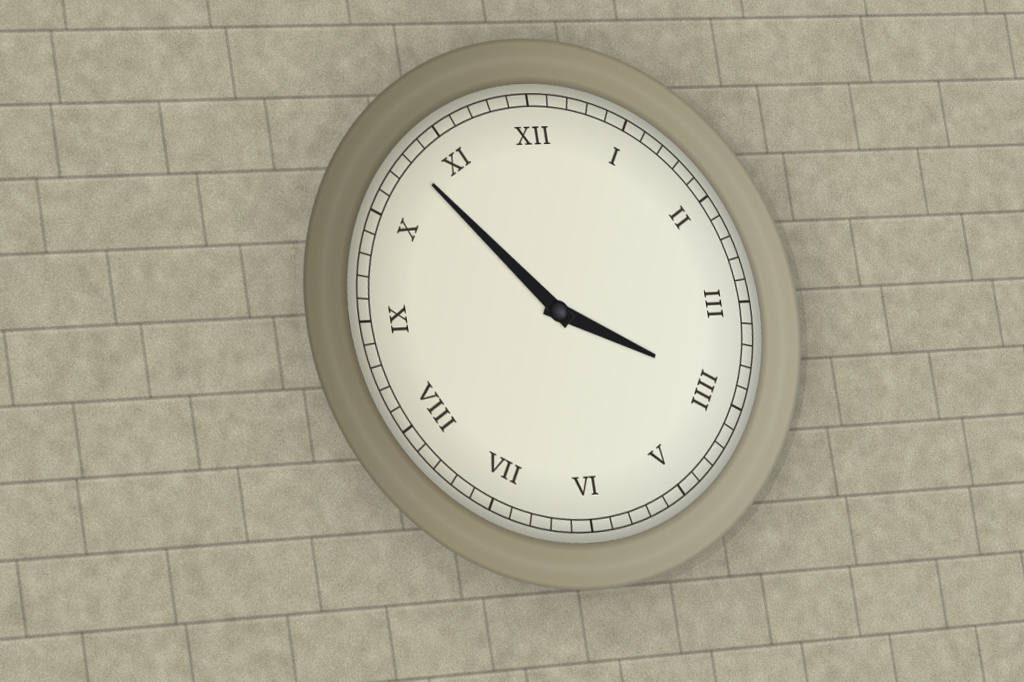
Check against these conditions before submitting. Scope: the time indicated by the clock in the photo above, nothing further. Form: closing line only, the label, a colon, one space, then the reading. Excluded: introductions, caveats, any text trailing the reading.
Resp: 3:53
